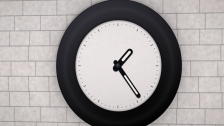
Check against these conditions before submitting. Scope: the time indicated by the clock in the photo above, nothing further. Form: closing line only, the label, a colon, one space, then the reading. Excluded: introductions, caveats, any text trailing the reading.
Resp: 1:24
